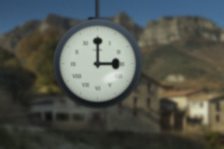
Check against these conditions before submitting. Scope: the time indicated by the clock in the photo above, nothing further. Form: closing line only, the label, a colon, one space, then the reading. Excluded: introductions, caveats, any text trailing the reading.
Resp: 3:00
